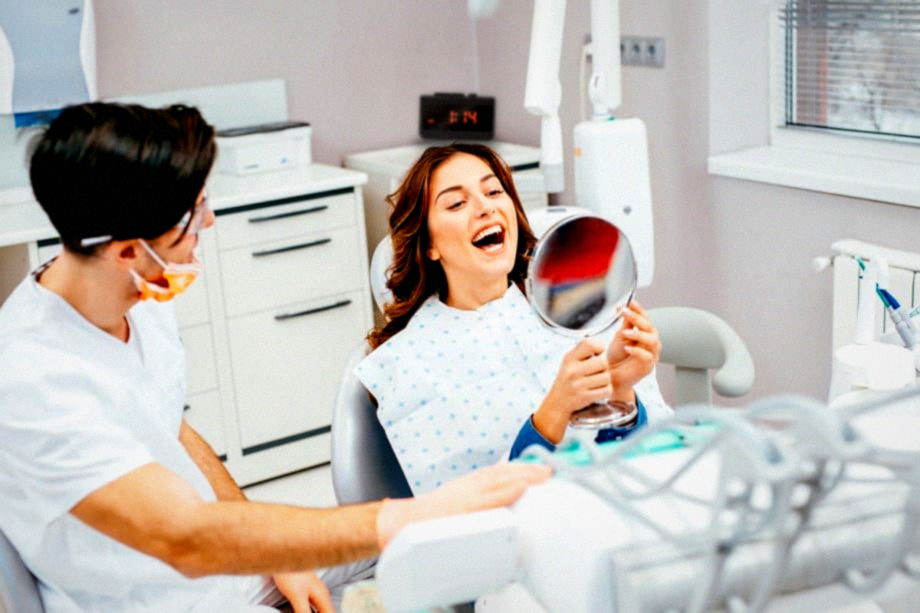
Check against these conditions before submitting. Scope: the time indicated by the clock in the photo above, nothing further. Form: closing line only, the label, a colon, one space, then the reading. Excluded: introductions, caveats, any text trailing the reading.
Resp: 1:14
